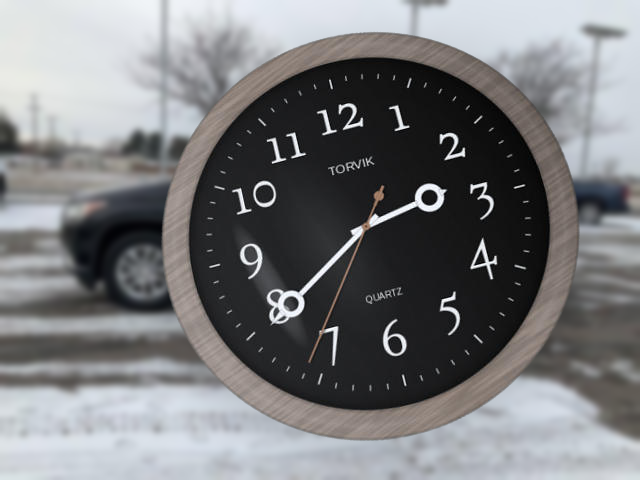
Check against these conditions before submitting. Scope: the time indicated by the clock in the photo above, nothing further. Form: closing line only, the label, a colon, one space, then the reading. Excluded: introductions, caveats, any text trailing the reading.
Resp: 2:39:36
